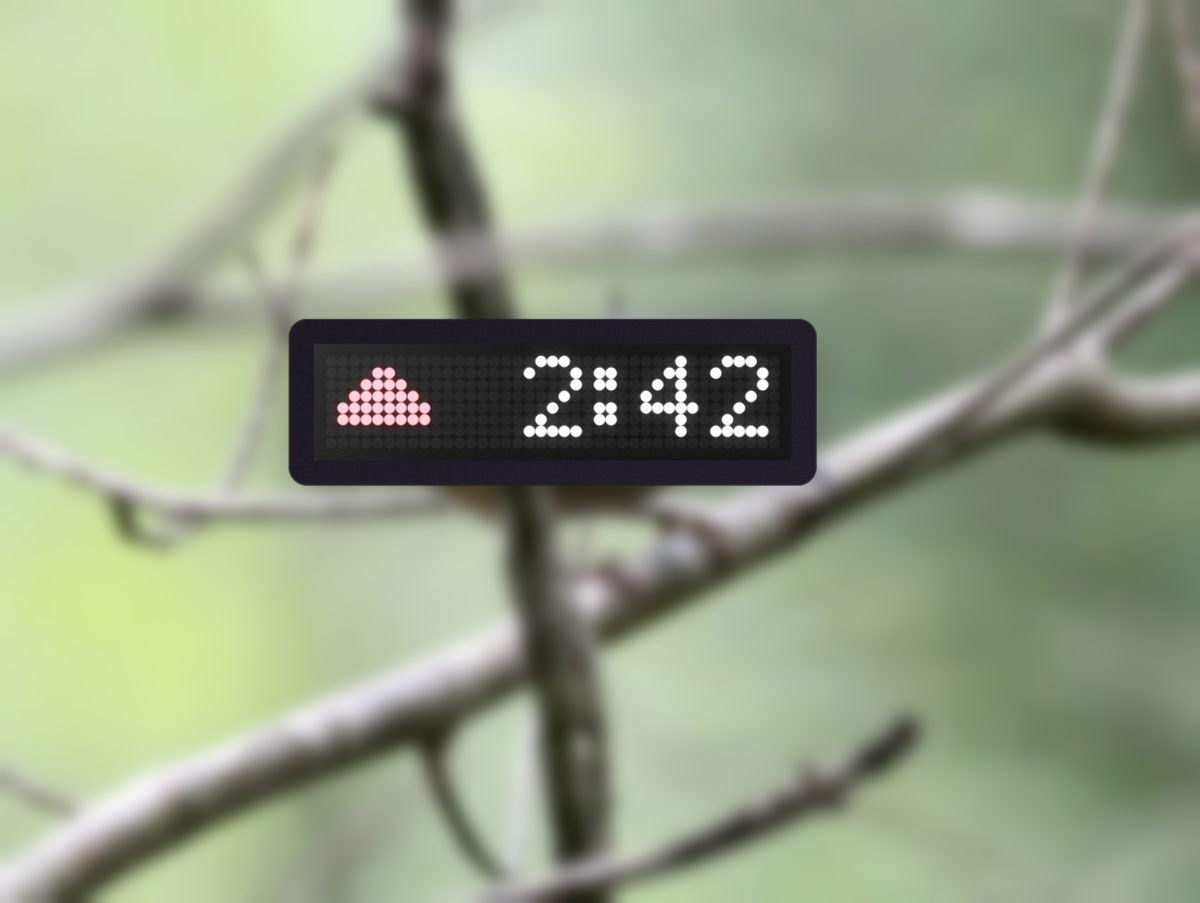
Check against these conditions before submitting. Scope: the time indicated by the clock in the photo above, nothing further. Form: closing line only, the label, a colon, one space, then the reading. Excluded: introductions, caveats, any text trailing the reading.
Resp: 2:42
